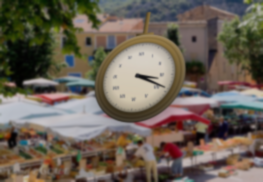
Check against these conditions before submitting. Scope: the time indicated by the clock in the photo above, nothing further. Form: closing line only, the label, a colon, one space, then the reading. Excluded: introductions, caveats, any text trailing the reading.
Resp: 3:19
